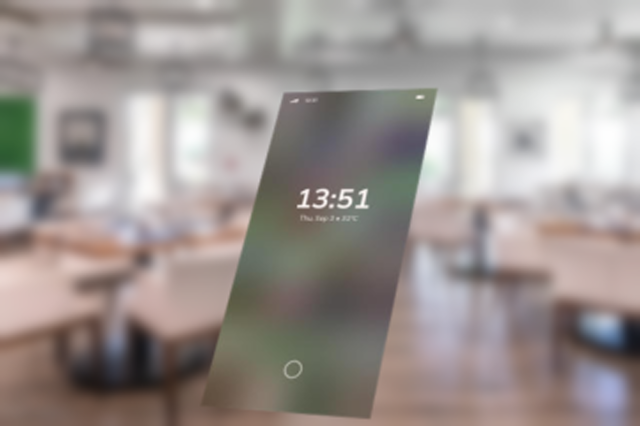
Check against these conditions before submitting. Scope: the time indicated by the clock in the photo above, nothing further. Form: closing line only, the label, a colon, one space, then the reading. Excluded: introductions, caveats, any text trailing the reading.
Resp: 13:51
